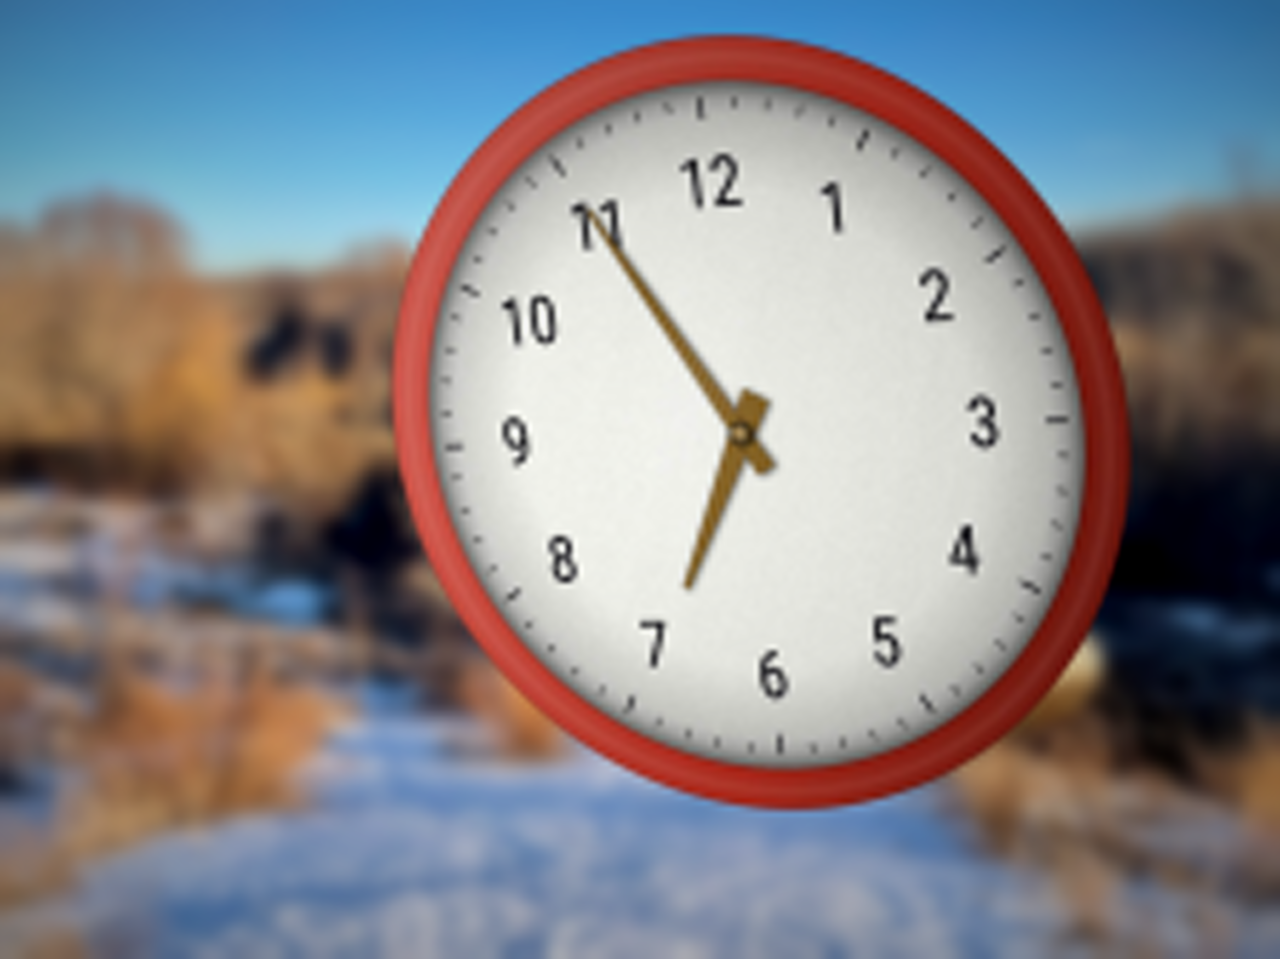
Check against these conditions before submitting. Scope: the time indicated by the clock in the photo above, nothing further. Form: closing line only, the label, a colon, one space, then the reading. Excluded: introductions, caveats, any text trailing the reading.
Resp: 6:55
